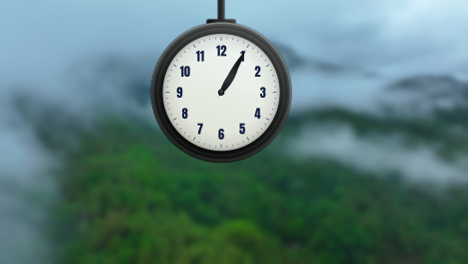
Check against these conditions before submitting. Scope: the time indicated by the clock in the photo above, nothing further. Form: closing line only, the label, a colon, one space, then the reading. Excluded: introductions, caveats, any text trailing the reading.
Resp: 1:05
